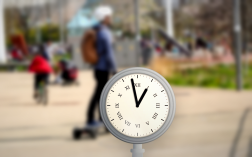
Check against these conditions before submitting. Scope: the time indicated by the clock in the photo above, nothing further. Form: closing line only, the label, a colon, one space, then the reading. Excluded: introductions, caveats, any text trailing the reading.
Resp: 12:58
